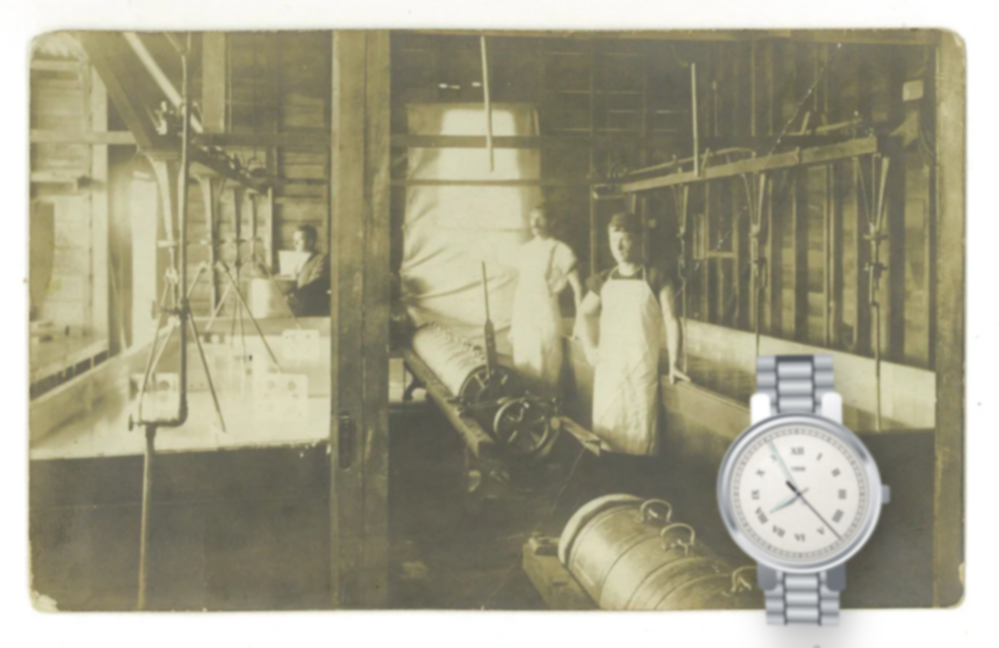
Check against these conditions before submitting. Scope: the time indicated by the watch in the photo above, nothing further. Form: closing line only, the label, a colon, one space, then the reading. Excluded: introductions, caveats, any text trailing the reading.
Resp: 7:55:23
